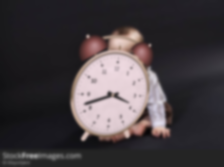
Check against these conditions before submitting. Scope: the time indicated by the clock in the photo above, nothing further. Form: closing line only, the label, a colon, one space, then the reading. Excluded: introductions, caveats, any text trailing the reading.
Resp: 3:42
